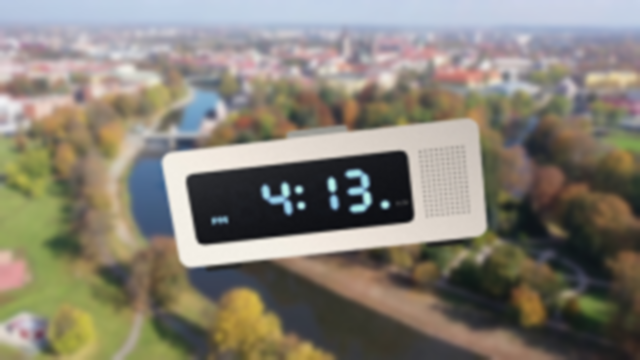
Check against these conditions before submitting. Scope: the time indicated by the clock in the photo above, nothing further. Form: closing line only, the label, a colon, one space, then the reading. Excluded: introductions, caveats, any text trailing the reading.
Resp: 4:13
